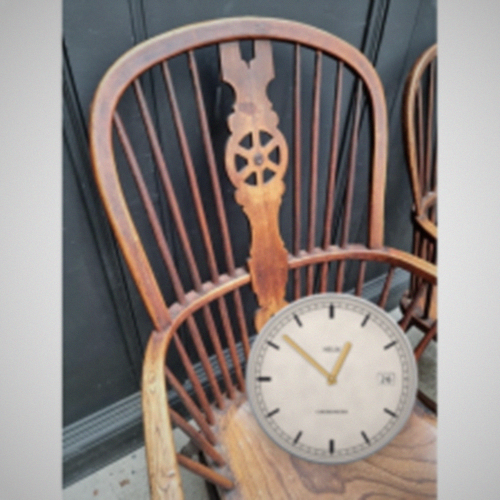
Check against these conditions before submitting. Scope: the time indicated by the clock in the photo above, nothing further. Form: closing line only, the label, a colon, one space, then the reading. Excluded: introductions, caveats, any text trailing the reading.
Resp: 12:52
